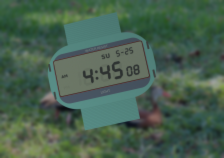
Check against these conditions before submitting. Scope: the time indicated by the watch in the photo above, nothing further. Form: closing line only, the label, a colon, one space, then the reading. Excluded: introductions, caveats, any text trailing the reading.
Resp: 4:45:08
